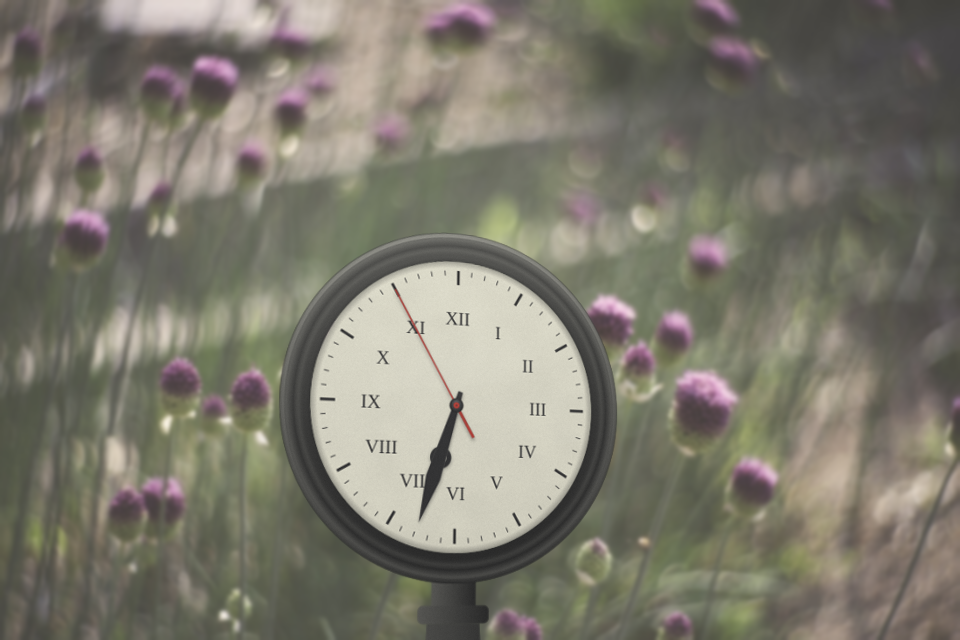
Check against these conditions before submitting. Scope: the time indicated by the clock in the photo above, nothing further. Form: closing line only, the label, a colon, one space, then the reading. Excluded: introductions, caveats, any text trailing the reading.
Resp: 6:32:55
